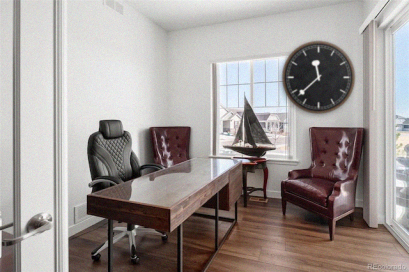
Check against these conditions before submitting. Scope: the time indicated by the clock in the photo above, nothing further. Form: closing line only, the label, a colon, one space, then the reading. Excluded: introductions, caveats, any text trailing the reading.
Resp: 11:38
